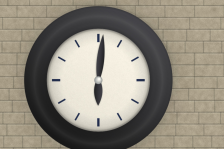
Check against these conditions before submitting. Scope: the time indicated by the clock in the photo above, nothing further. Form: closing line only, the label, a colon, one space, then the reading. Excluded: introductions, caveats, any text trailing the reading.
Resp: 6:01
